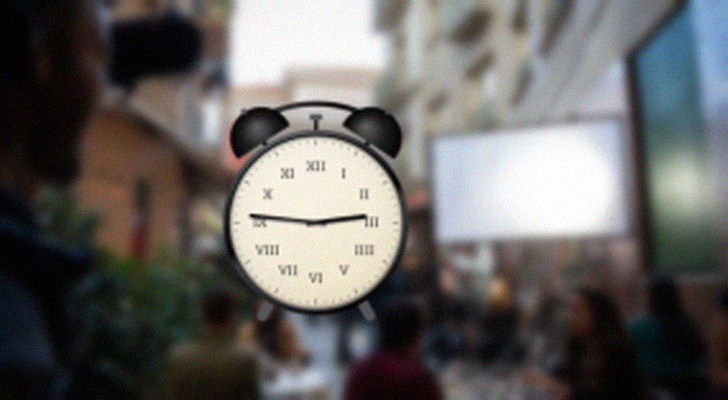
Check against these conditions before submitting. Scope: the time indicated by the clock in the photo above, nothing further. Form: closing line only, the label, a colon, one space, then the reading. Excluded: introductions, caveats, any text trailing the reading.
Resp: 2:46
